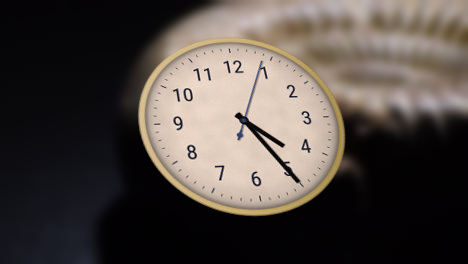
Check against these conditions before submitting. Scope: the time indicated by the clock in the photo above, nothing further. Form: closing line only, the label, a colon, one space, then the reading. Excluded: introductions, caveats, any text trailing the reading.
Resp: 4:25:04
